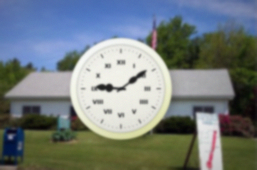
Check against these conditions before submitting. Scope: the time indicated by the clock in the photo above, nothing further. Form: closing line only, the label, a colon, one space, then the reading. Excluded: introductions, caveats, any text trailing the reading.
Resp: 9:09
